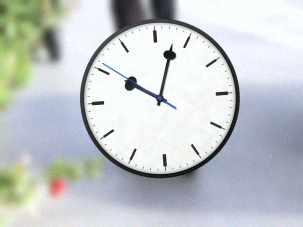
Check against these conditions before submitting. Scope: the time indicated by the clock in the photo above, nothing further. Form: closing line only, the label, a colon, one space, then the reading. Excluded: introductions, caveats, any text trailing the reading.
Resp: 10:02:51
